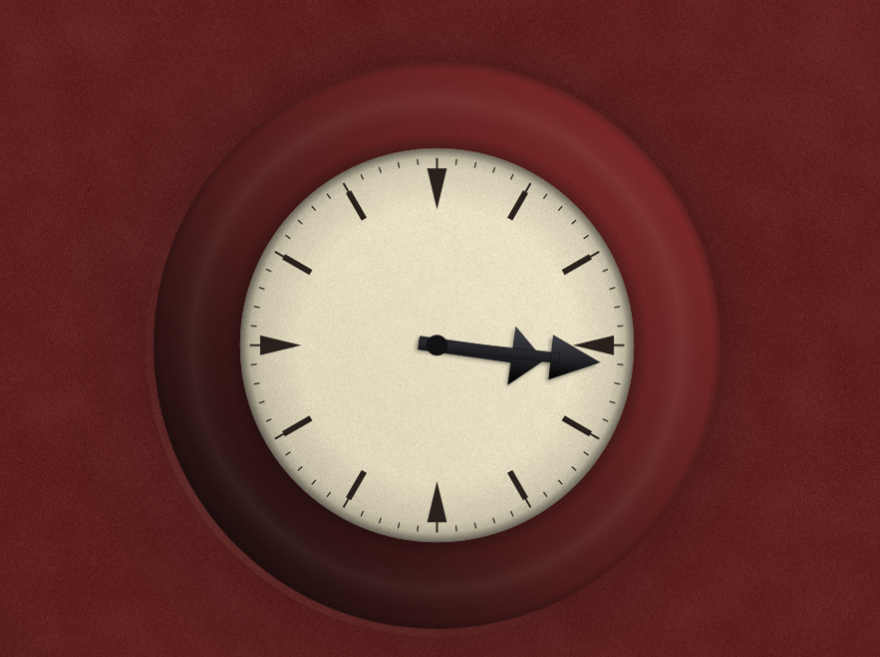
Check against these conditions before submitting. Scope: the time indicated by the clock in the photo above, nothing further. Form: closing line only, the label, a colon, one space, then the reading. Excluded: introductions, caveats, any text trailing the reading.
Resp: 3:16
